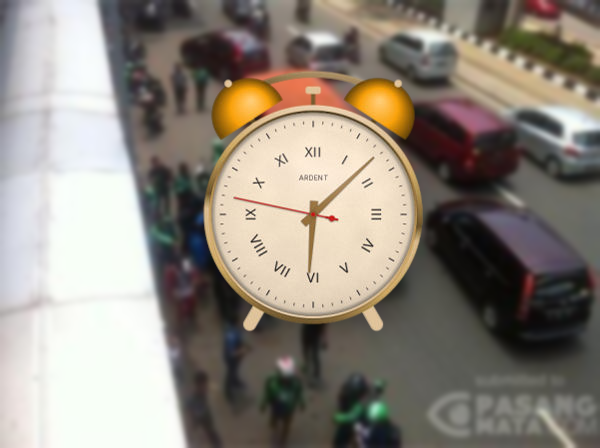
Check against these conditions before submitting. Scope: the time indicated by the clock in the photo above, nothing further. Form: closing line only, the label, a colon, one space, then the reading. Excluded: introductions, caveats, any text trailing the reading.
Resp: 6:07:47
